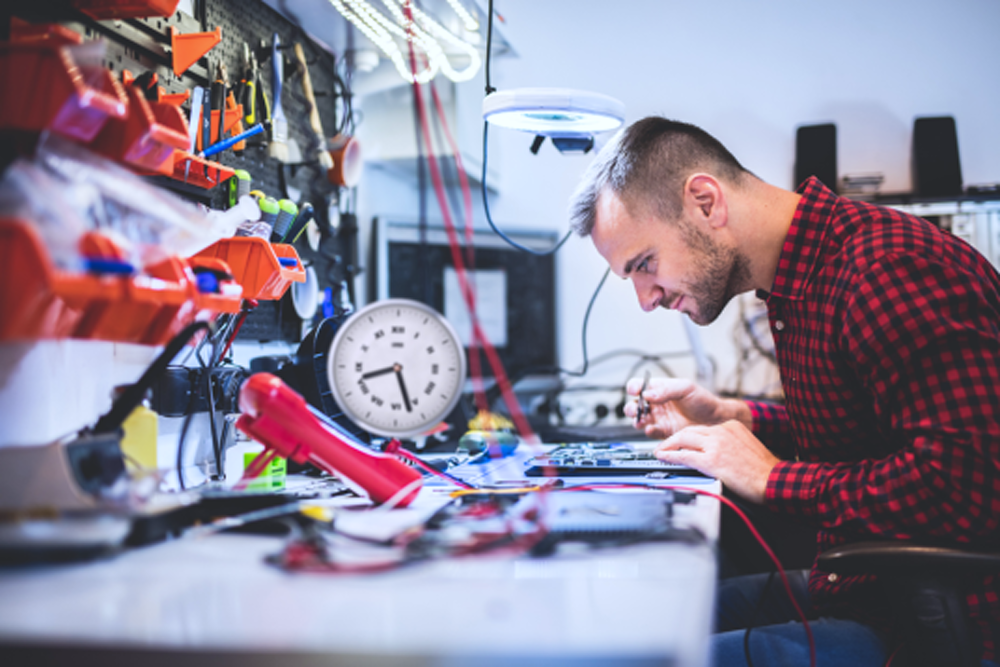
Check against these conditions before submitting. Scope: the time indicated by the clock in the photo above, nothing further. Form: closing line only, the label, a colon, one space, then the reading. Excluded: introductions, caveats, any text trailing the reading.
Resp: 8:27
